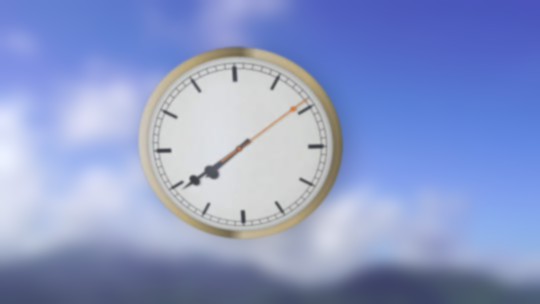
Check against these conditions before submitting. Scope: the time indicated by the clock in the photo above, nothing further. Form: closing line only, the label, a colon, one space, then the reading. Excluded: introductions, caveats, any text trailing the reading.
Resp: 7:39:09
